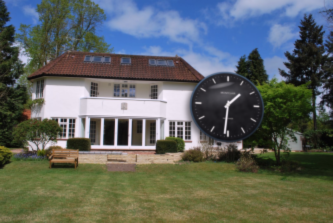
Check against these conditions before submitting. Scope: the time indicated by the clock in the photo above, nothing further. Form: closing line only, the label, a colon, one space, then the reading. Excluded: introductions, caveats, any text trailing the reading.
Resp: 1:31
